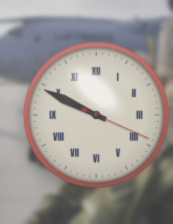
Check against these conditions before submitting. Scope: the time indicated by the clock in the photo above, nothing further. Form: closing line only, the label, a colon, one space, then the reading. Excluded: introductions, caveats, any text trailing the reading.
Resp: 9:49:19
